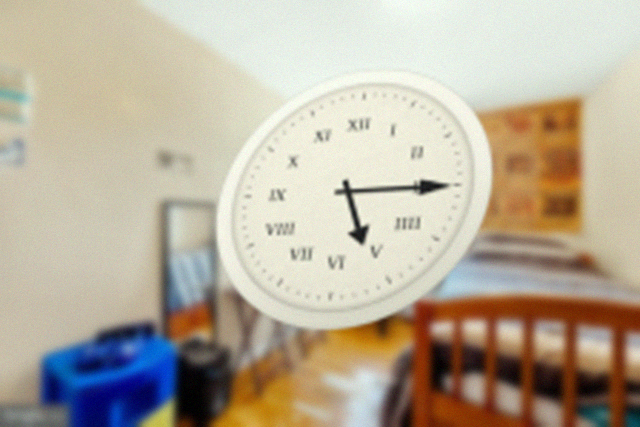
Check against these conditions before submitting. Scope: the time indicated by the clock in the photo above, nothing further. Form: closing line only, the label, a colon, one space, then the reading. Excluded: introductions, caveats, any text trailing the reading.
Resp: 5:15
